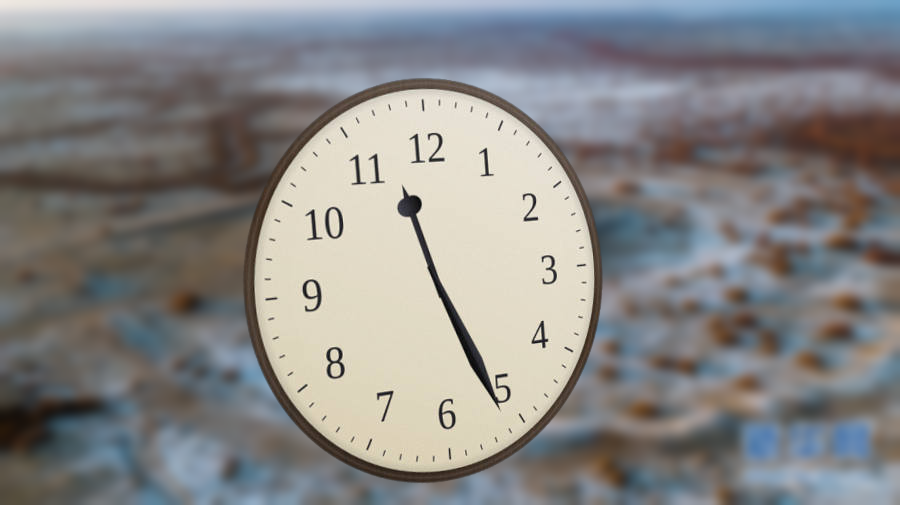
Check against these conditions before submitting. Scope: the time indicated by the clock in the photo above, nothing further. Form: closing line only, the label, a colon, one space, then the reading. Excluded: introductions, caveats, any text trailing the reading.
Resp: 11:26
